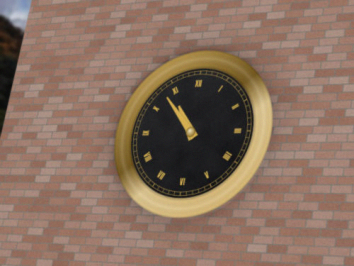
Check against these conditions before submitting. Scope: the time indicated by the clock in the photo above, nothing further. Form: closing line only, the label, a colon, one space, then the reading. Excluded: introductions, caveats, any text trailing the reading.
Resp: 10:53
